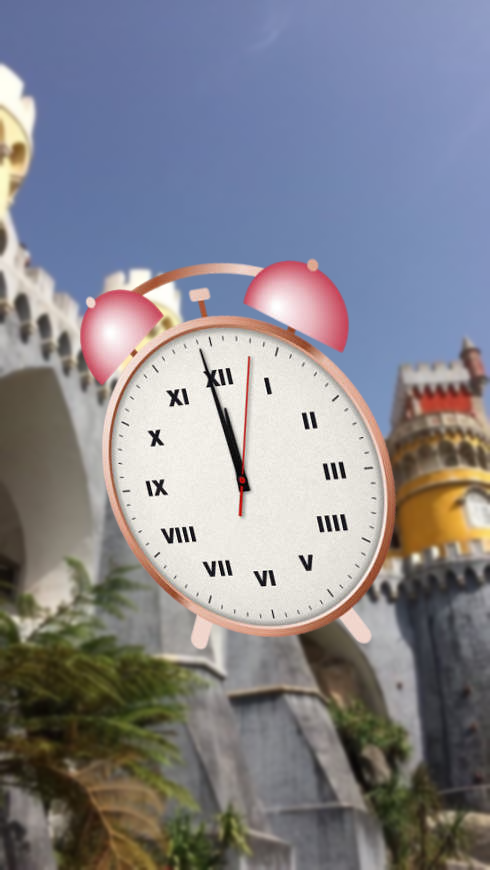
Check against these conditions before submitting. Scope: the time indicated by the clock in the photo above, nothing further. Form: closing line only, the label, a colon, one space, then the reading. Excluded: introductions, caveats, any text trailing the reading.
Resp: 11:59:03
